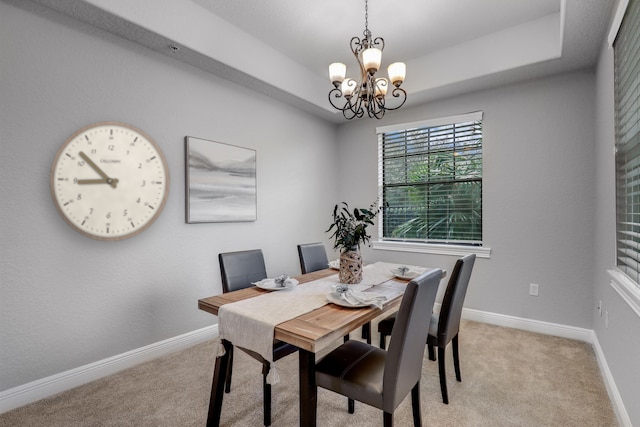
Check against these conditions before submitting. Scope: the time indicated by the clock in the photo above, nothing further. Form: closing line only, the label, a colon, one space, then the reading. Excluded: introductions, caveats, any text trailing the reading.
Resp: 8:52
